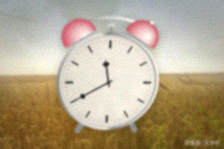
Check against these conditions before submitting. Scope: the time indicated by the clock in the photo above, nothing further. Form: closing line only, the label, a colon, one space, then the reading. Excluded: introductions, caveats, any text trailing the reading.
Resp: 11:40
